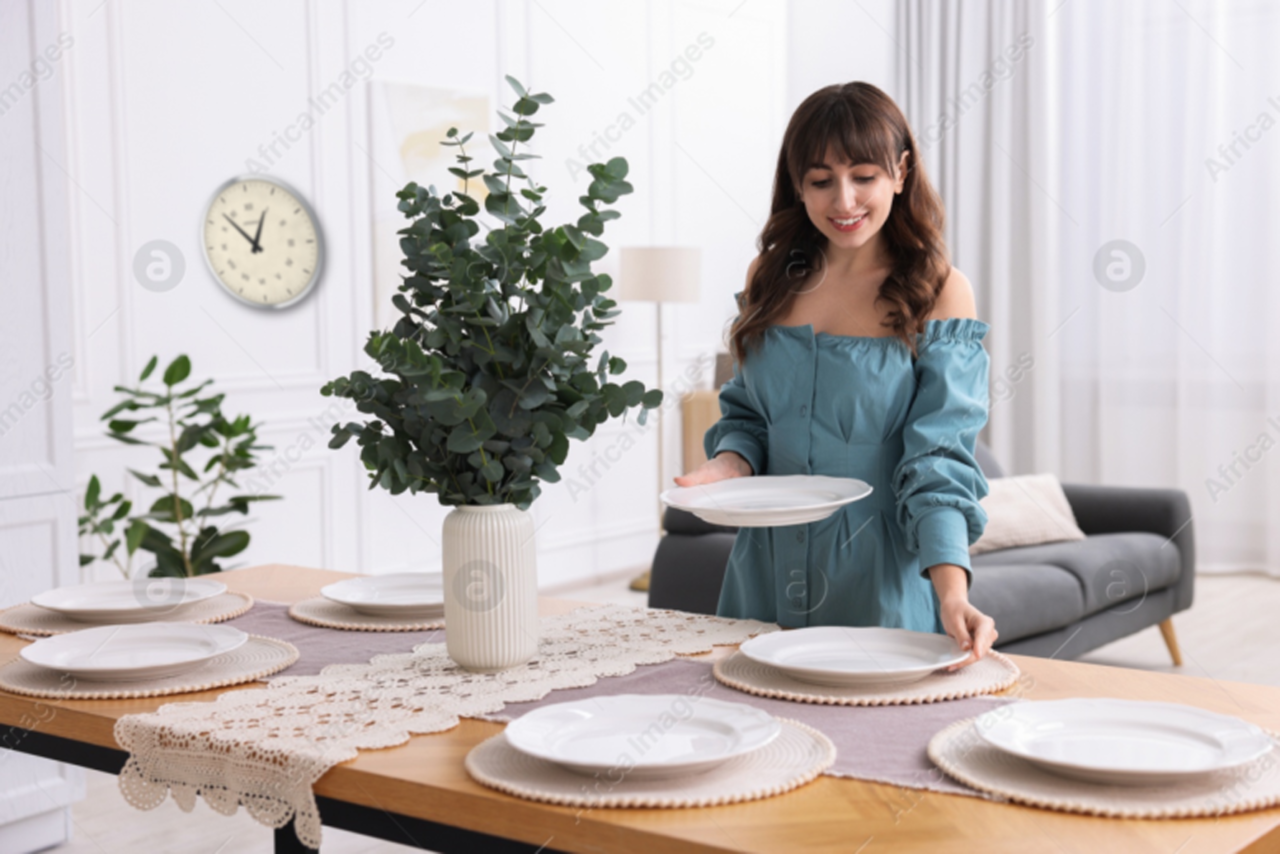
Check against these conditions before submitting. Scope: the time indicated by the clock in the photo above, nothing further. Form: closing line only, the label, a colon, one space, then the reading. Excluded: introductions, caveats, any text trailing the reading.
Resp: 12:53
